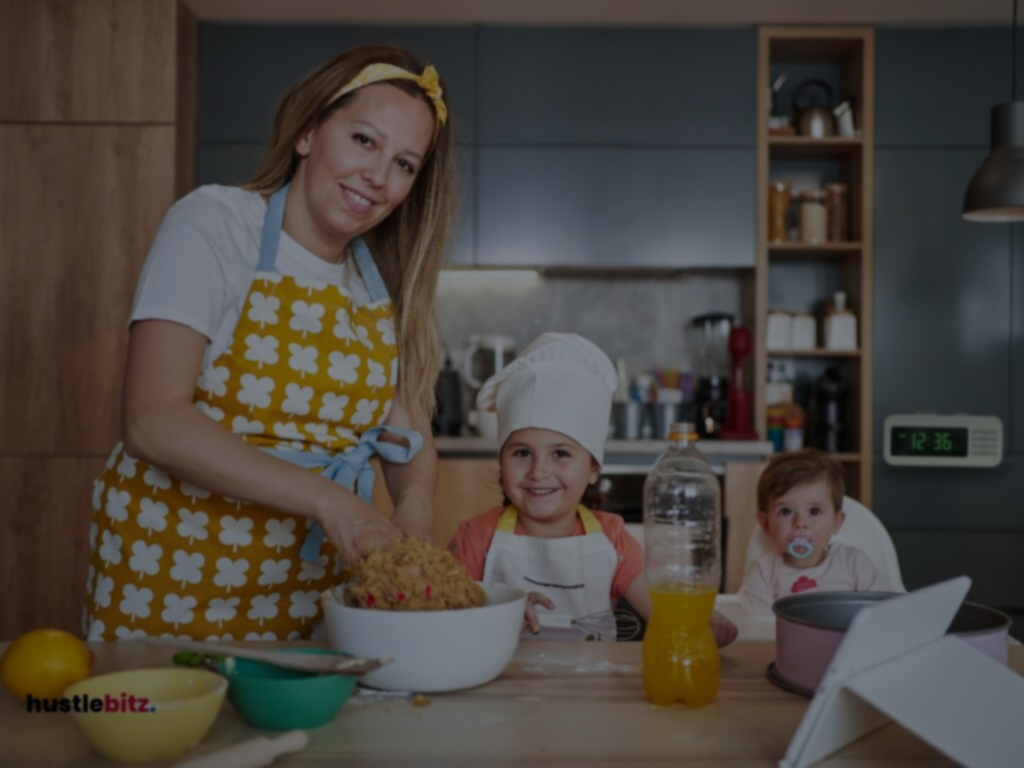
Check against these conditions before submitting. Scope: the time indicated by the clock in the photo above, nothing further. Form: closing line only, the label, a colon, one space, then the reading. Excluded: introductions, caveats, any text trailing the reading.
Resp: 12:36
